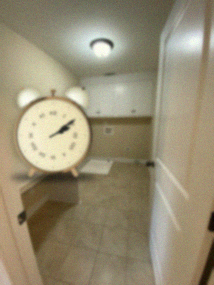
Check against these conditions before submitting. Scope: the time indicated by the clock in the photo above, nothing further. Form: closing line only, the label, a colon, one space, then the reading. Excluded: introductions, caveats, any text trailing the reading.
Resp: 2:09
